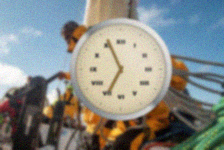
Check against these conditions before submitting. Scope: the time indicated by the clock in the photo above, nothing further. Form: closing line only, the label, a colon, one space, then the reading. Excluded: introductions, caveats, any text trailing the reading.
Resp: 6:56
